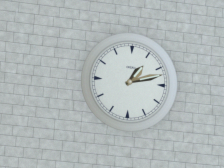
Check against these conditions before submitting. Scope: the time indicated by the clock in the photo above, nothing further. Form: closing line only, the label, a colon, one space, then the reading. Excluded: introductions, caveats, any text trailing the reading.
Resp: 1:12
